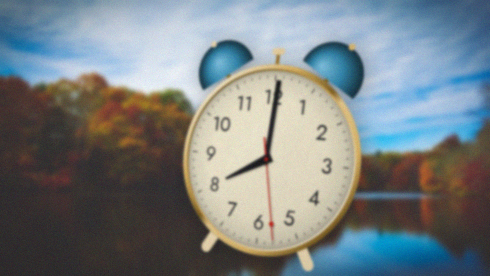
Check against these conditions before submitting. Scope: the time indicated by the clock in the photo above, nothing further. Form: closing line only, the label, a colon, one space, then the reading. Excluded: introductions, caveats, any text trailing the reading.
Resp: 8:00:28
